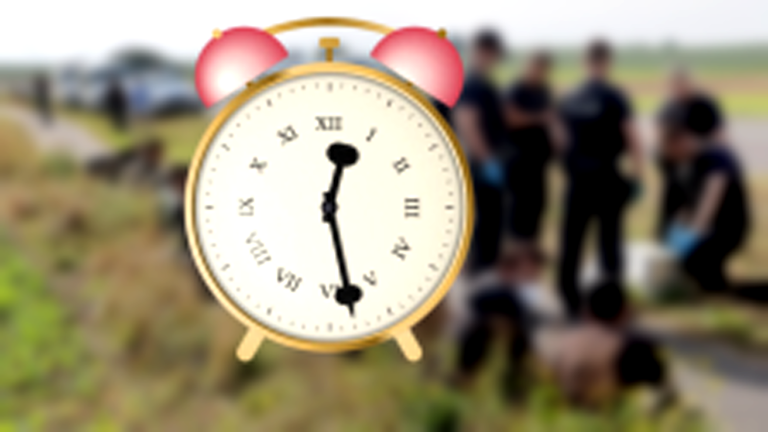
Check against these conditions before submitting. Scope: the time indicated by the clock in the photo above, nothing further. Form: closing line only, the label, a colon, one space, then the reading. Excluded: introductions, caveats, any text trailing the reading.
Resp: 12:28
